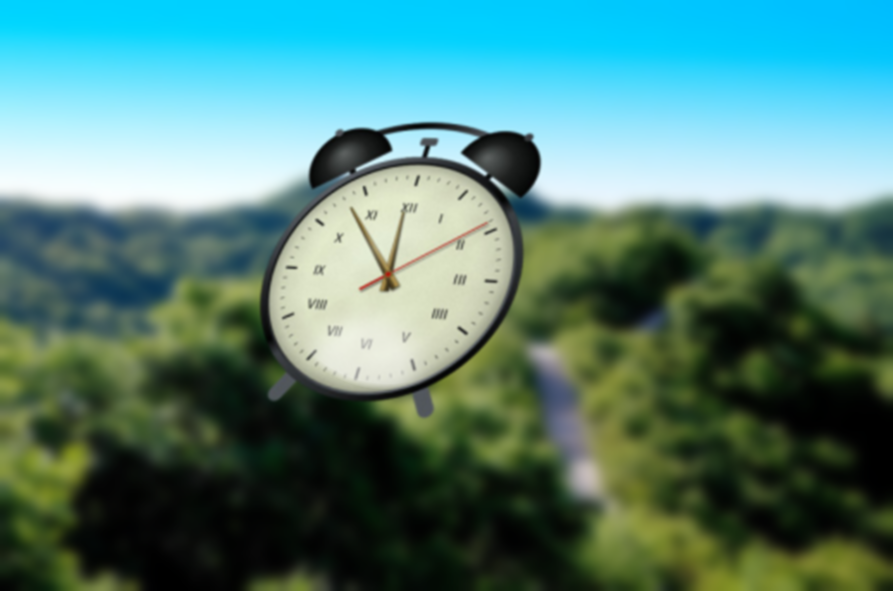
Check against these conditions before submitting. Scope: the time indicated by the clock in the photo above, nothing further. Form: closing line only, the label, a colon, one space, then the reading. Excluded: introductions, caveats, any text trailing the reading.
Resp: 11:53:09
